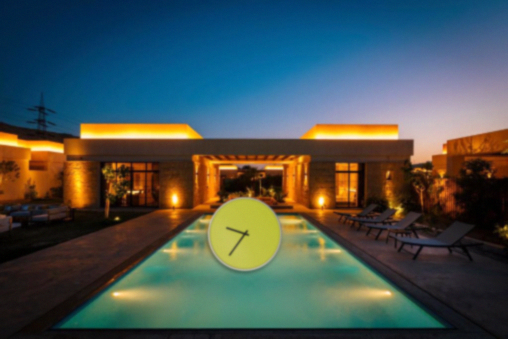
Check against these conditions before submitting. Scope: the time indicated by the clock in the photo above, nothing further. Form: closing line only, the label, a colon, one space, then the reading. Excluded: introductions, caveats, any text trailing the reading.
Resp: 9:36
